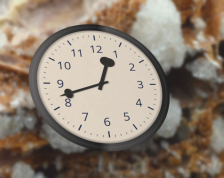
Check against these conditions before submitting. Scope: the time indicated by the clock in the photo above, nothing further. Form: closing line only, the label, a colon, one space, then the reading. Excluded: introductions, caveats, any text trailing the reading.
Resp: 12:42
